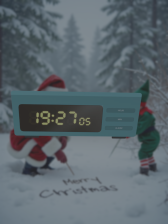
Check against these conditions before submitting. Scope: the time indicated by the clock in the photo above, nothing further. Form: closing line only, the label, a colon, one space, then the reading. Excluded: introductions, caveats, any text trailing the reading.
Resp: 19:27:05
